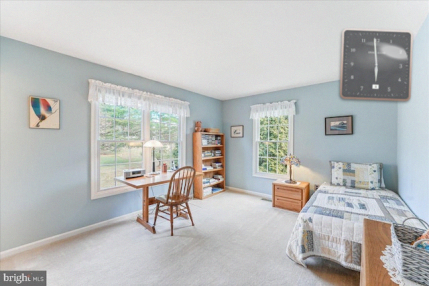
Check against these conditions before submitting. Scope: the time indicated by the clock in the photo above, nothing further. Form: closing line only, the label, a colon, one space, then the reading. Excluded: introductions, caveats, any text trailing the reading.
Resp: 5:59
